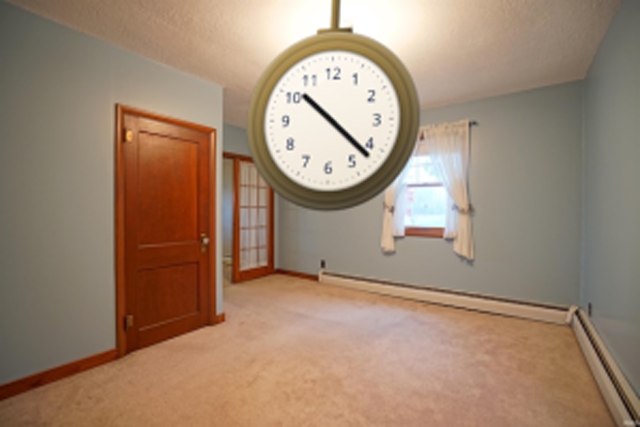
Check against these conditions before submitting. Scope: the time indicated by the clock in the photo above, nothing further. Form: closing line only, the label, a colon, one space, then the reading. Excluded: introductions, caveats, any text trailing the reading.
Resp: 10:22
